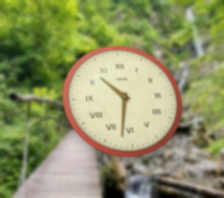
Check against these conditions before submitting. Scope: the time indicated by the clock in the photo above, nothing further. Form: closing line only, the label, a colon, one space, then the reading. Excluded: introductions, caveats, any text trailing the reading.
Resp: 10:32
